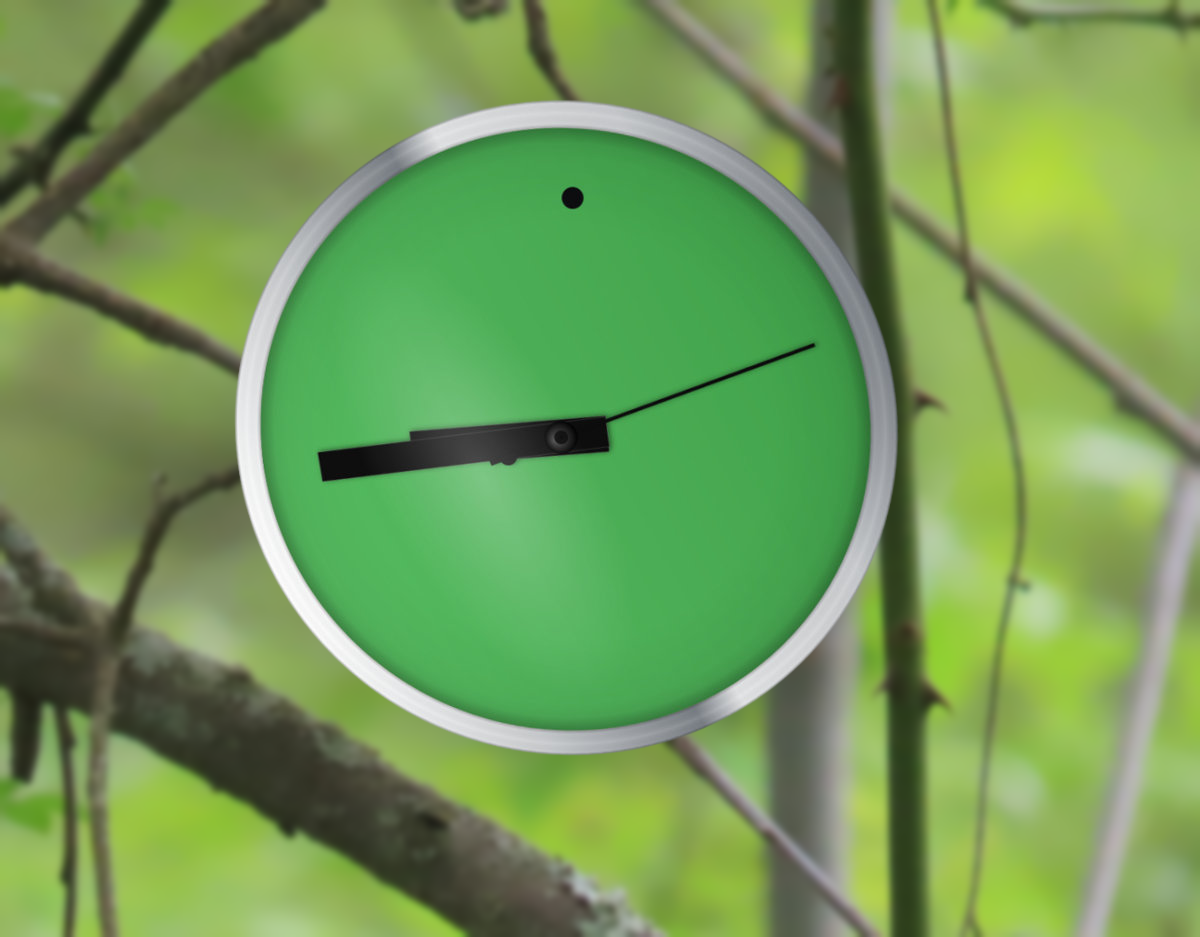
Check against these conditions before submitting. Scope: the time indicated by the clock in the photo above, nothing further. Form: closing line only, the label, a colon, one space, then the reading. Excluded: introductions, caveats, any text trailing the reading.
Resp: 8:43:11
